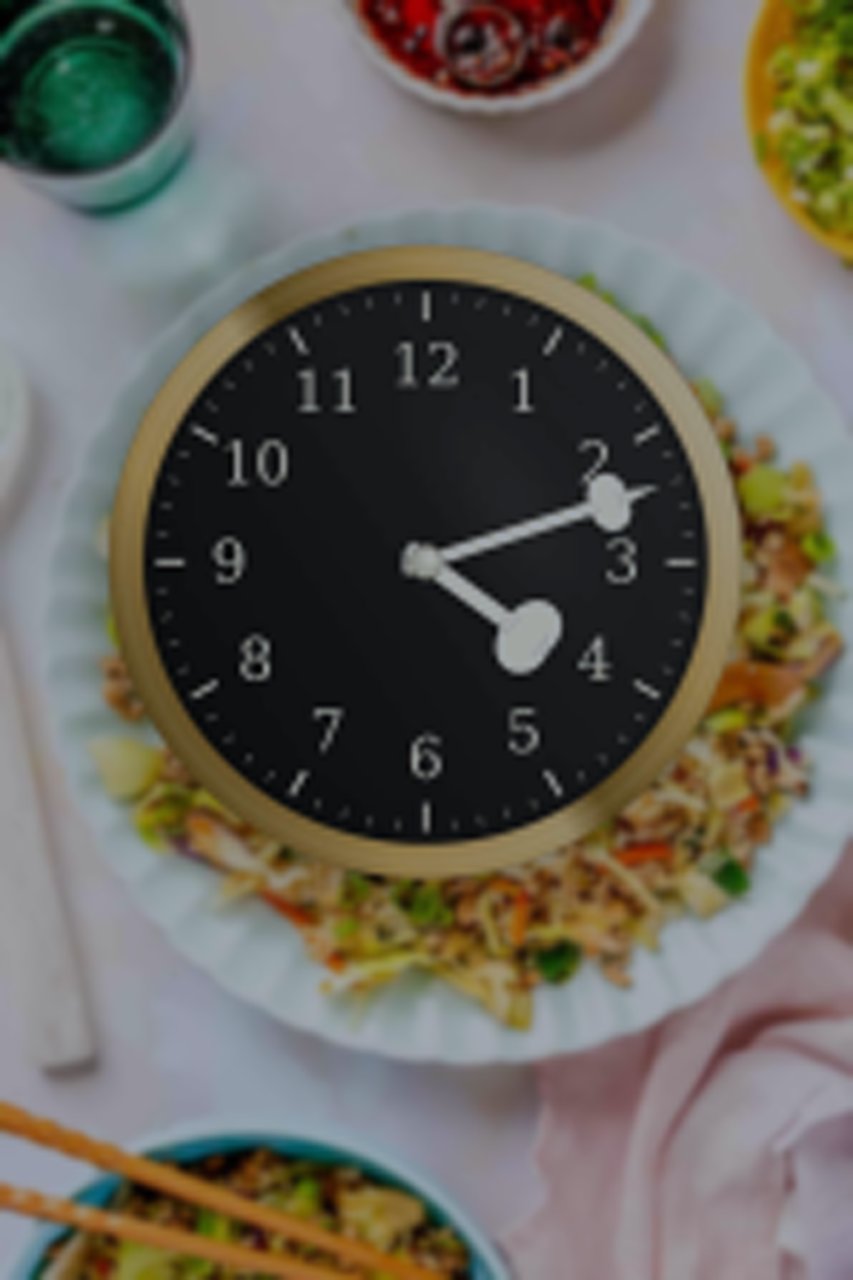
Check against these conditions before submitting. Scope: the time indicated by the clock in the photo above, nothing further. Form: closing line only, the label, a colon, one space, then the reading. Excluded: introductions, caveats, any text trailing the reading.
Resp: 4:12
